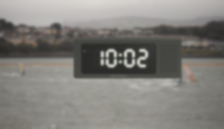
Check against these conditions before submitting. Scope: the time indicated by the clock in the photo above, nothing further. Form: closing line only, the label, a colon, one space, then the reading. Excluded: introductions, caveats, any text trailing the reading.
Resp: 10:02
